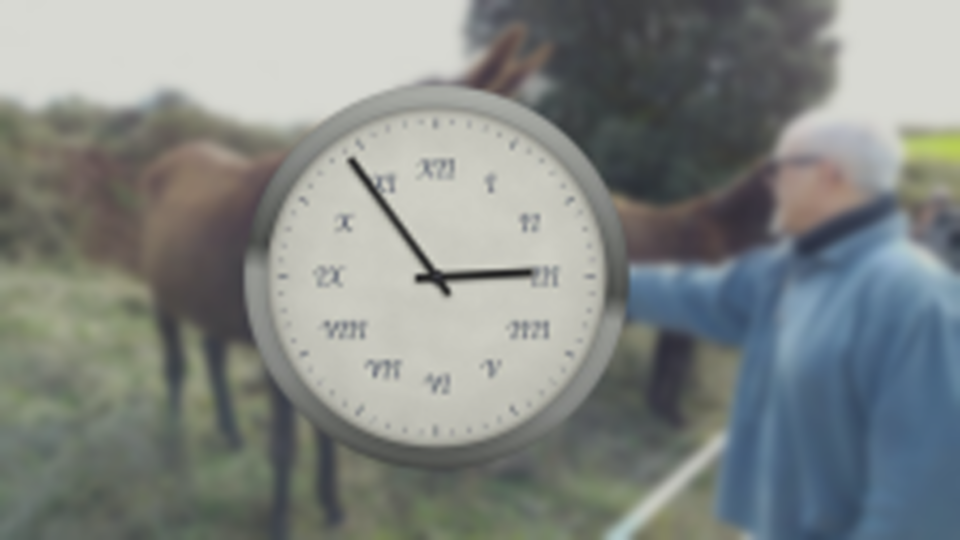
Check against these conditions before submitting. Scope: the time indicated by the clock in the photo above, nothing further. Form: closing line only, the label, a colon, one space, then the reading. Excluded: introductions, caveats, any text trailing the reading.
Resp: 2:54
